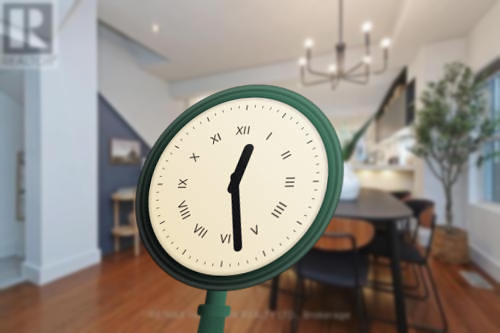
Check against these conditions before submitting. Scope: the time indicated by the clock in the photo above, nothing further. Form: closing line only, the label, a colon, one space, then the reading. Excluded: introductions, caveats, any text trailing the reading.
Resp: 12:28
